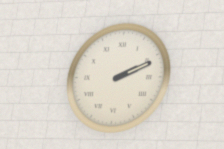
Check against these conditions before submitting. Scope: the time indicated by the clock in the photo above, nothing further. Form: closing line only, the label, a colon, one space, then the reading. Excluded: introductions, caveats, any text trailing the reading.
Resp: 2:11
